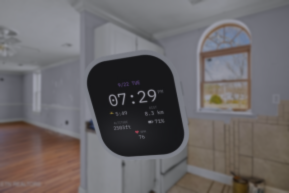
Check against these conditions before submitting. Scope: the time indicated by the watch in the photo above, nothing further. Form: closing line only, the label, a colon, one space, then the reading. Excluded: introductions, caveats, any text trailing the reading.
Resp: 7:29
